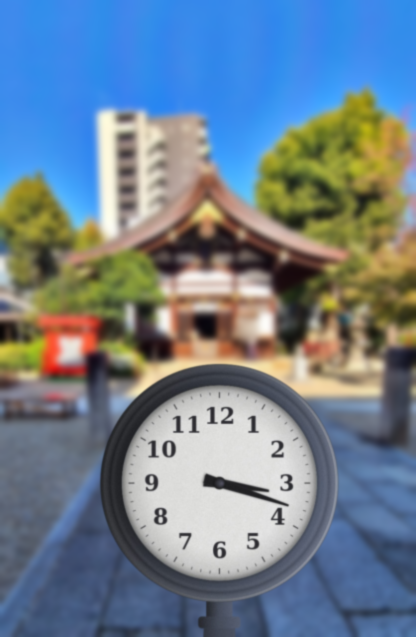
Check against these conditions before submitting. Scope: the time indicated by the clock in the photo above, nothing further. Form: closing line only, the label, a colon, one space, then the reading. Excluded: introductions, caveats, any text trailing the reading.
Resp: 3:18
